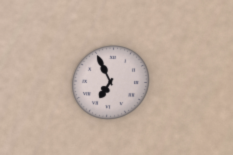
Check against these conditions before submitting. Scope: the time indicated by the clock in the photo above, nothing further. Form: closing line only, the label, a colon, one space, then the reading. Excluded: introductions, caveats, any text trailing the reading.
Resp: 6:55
